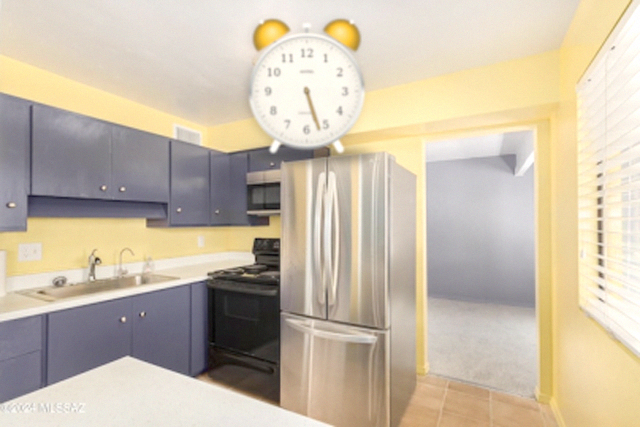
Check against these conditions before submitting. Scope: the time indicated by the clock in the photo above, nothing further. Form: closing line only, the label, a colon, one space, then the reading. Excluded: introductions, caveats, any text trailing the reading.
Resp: 5:27
